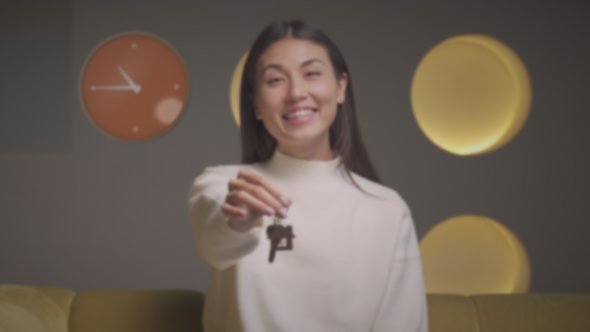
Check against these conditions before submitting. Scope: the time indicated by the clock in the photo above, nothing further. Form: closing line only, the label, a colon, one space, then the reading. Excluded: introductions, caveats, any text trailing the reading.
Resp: 10:45
